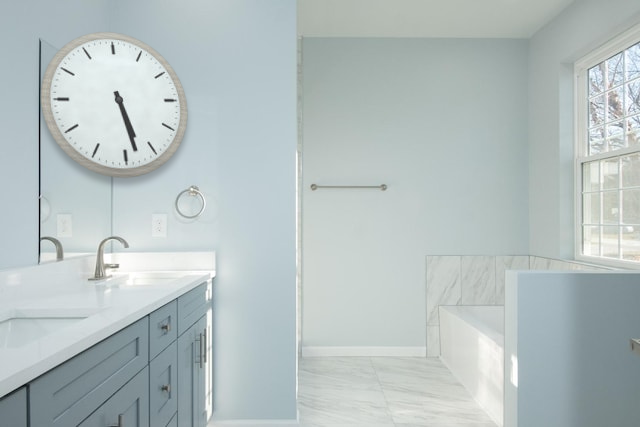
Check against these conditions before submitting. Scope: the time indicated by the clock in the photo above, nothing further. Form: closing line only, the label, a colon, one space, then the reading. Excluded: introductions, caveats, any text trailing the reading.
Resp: 5:28
